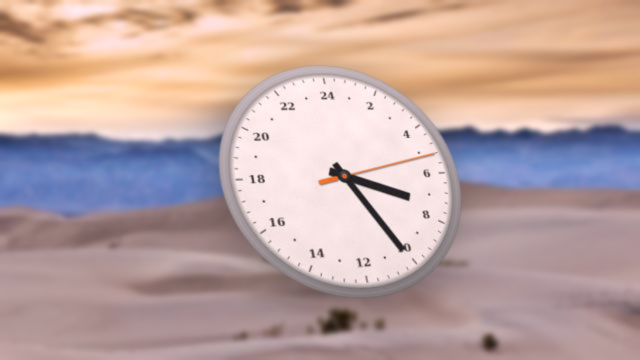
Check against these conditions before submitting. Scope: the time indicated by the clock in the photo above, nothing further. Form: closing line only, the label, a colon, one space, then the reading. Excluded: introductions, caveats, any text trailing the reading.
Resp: 7:25:13
